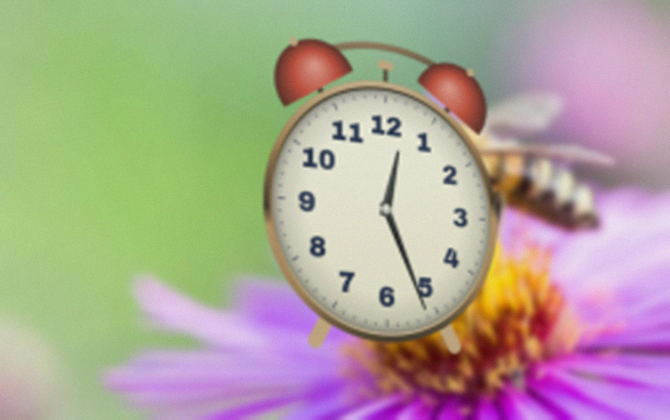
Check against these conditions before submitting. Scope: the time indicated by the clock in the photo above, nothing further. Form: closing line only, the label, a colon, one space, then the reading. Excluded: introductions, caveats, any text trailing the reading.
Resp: 12:26
